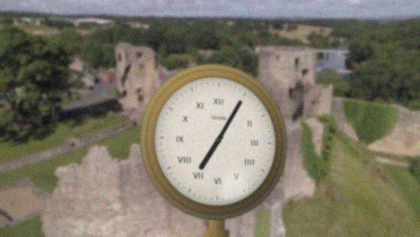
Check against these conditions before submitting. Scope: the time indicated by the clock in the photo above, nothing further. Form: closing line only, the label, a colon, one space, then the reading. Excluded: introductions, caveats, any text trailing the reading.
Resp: 7:05
